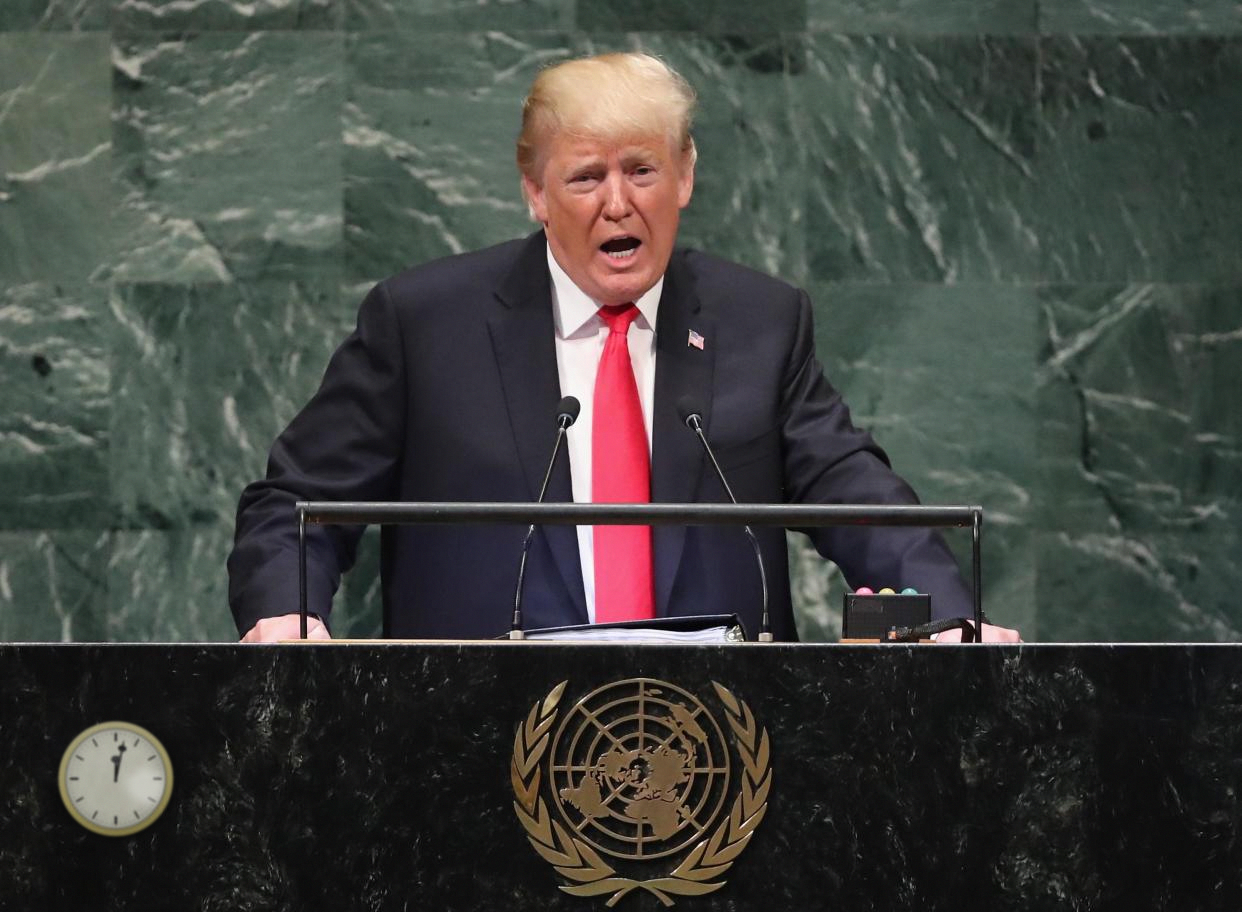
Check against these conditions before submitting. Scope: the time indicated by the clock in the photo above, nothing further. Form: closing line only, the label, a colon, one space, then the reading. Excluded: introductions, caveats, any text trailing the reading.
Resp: 12:02
